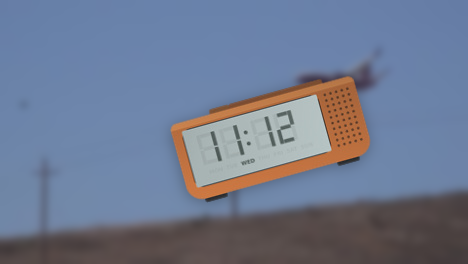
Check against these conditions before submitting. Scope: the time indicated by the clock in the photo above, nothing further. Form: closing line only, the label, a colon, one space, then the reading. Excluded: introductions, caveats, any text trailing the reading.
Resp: 11:12
